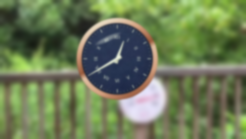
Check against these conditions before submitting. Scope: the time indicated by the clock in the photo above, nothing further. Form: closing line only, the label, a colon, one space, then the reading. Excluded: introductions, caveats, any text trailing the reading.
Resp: 12:40
